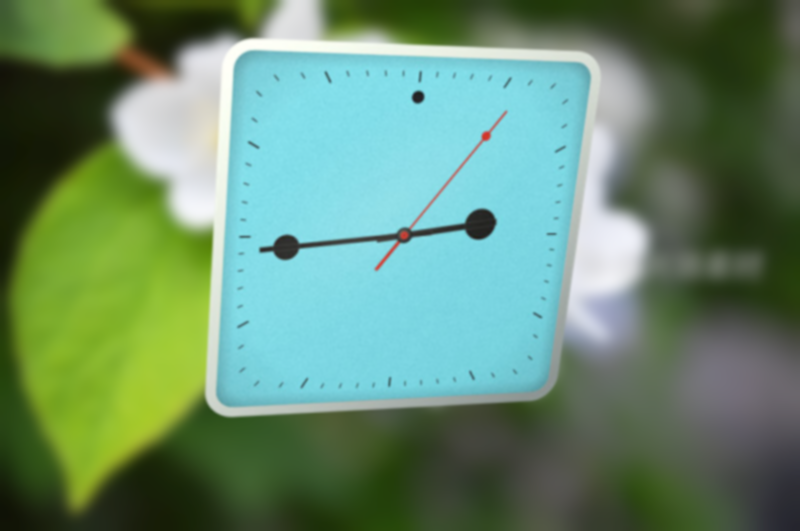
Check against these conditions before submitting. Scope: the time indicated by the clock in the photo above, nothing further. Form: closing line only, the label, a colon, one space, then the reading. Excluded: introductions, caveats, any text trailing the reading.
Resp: 2:44:06
